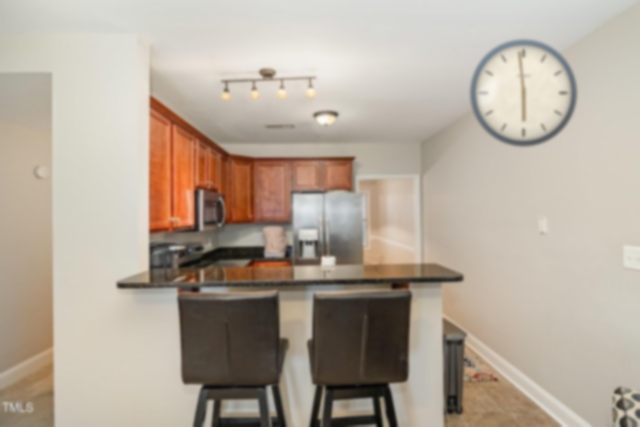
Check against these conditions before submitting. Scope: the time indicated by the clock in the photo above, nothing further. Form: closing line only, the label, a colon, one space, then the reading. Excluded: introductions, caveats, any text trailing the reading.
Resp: 5:59
